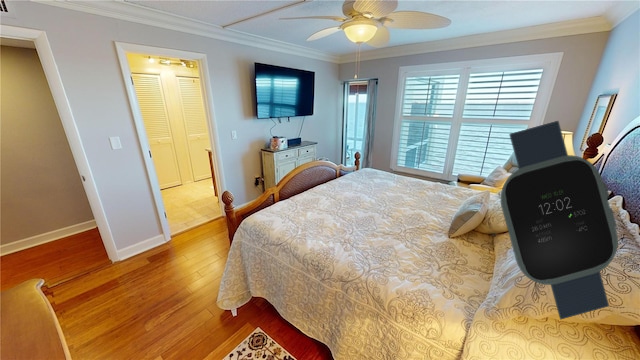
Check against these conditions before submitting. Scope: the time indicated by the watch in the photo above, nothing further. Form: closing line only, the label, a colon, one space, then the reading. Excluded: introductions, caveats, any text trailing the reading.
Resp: 12:02
